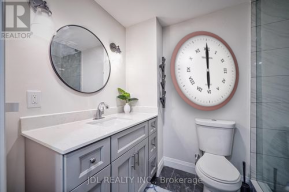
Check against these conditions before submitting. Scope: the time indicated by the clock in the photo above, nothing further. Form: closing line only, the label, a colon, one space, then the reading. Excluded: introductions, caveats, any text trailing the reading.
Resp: 6:00
